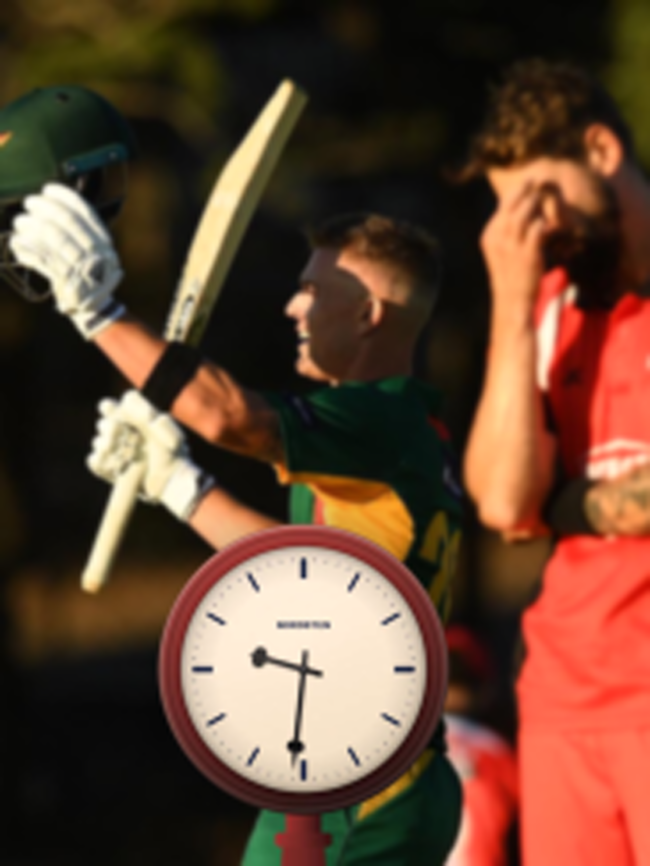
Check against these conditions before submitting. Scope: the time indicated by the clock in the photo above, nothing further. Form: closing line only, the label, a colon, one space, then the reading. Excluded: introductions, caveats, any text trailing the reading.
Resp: 9:31
